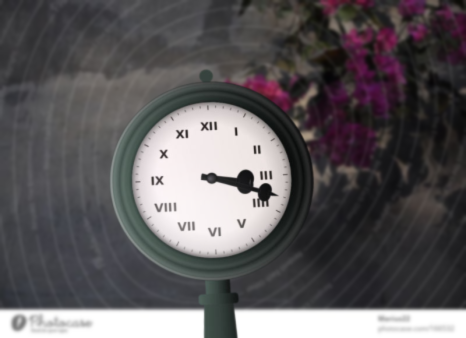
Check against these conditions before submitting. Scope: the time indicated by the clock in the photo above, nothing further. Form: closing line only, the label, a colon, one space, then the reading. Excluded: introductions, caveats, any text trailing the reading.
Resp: 3:18
